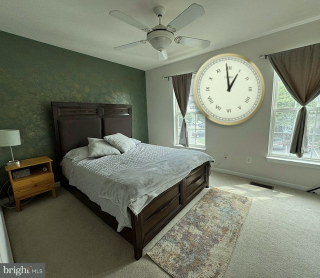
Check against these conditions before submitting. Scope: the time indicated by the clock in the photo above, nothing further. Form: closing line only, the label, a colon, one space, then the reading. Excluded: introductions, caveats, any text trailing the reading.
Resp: 12:59
